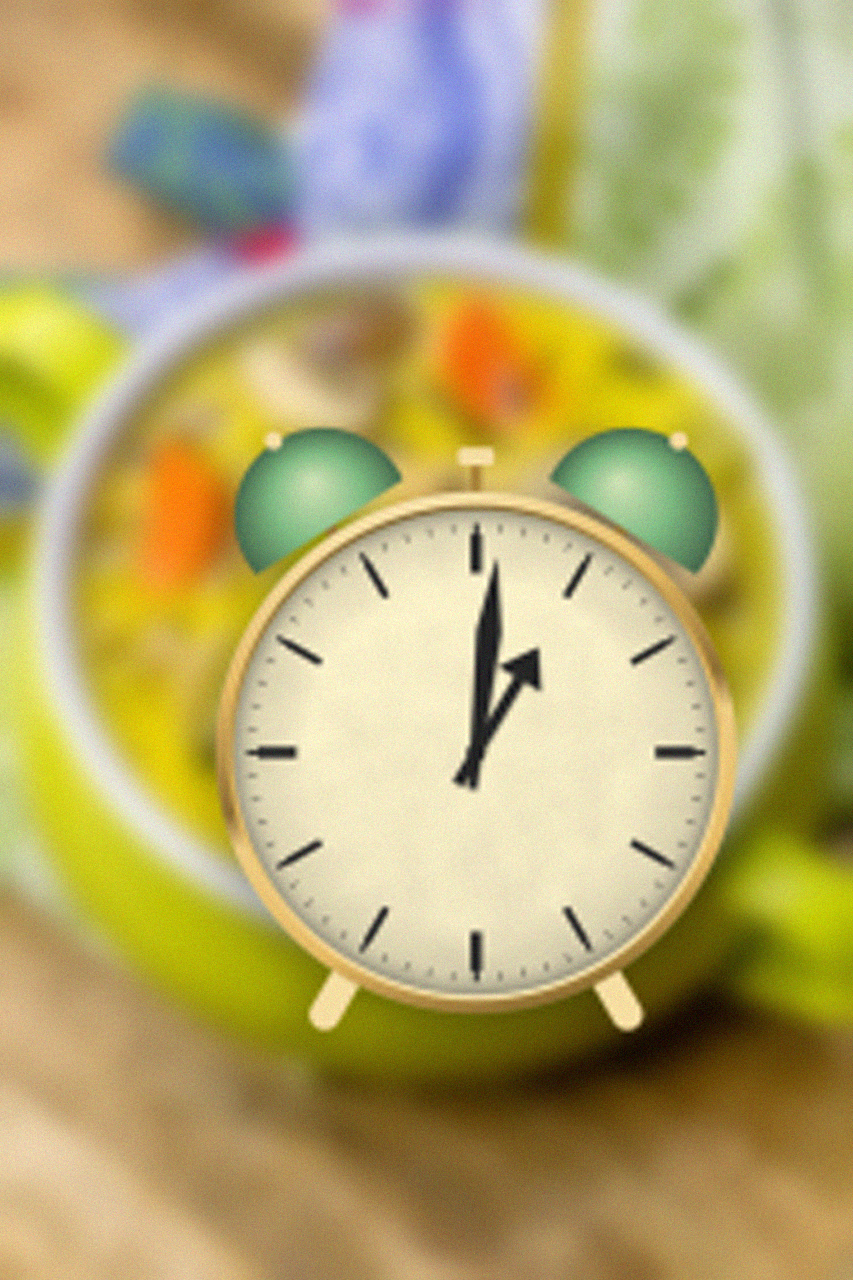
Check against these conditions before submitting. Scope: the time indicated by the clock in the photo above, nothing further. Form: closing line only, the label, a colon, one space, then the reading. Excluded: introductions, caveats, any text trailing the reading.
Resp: 1:01
